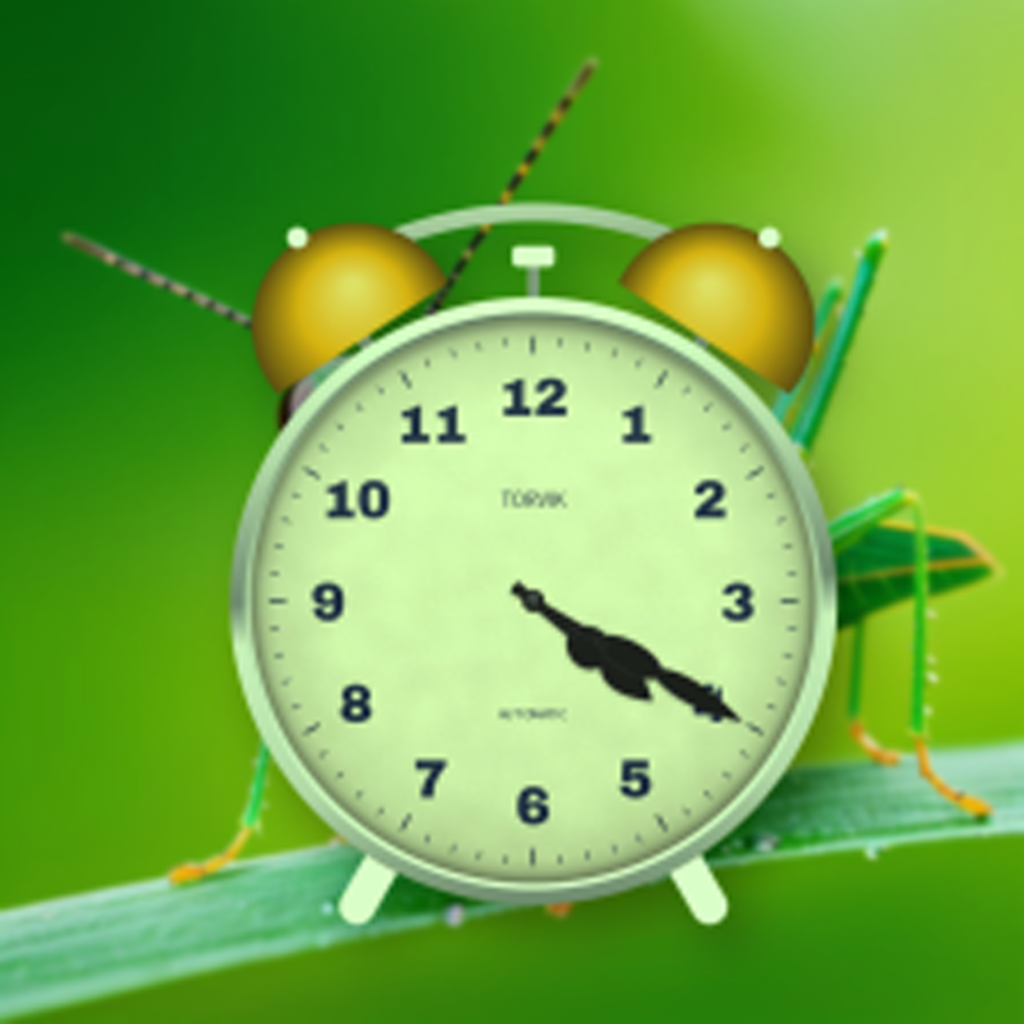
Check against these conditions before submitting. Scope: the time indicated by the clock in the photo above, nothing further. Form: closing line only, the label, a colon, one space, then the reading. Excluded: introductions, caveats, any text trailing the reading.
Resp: 4:20
